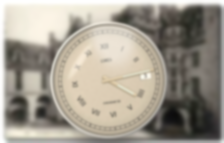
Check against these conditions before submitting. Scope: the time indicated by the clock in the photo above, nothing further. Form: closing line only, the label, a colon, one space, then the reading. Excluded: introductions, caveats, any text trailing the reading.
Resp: 4:14
